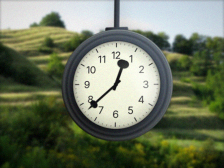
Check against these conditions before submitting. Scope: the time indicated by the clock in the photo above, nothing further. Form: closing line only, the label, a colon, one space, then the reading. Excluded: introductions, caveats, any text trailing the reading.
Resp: 12:38
